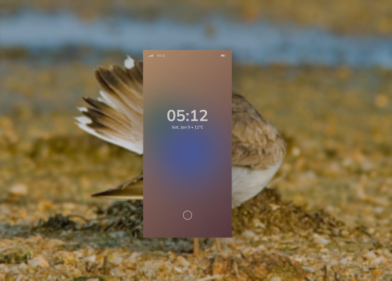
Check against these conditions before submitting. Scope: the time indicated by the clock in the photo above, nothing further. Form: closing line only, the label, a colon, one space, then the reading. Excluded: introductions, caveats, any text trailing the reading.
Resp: 5:12
